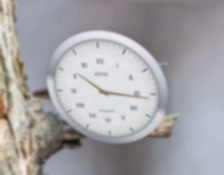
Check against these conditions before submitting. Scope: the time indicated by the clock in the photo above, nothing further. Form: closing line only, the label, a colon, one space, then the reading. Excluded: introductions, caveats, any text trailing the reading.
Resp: 10:16
